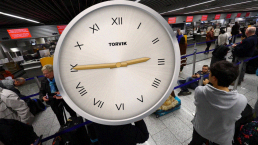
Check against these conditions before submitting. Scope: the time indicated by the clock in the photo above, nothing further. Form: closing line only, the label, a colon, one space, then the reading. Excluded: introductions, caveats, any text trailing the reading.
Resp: 2:45
